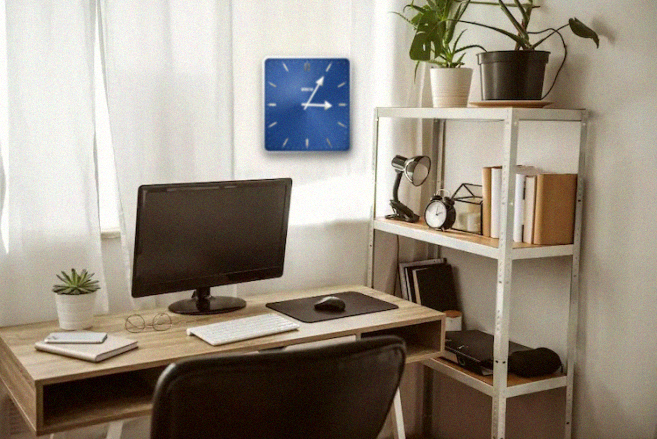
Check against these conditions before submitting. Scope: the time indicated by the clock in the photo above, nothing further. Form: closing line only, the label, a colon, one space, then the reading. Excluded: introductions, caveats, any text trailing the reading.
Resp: 3:05
